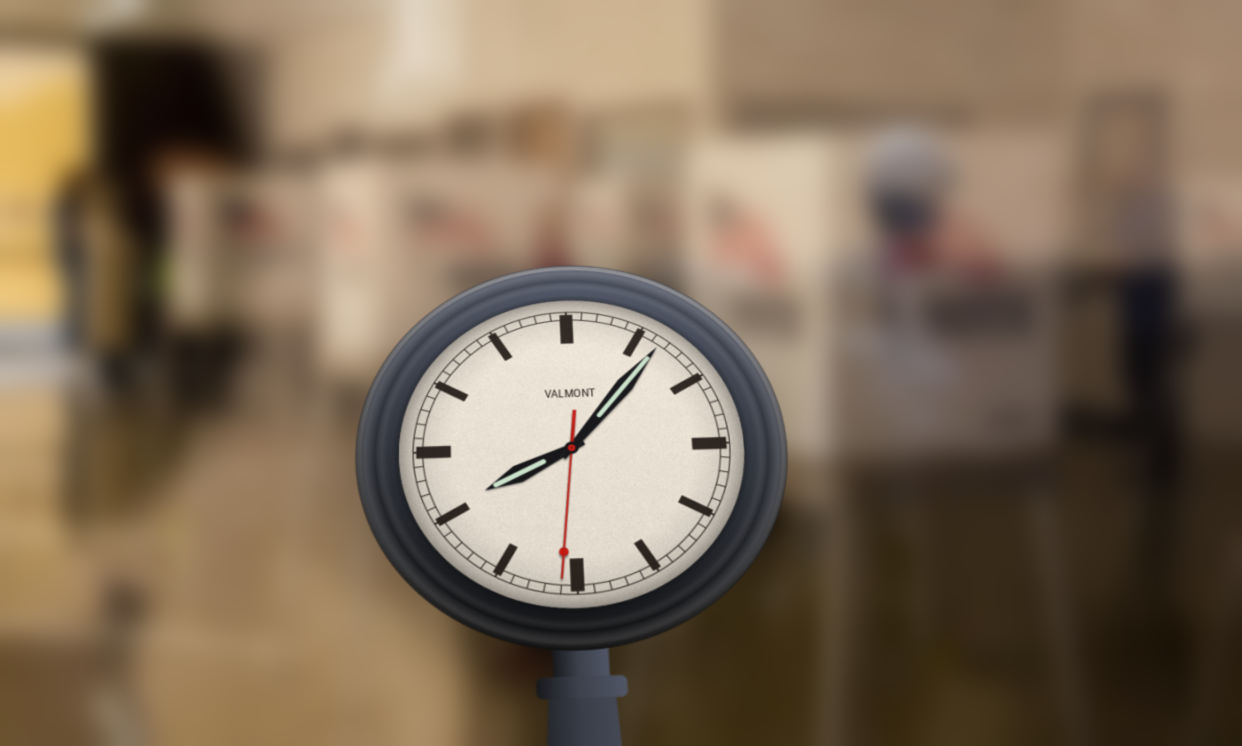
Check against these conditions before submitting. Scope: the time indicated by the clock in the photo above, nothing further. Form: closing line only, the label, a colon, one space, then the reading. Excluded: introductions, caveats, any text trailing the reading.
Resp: 8:06:31
